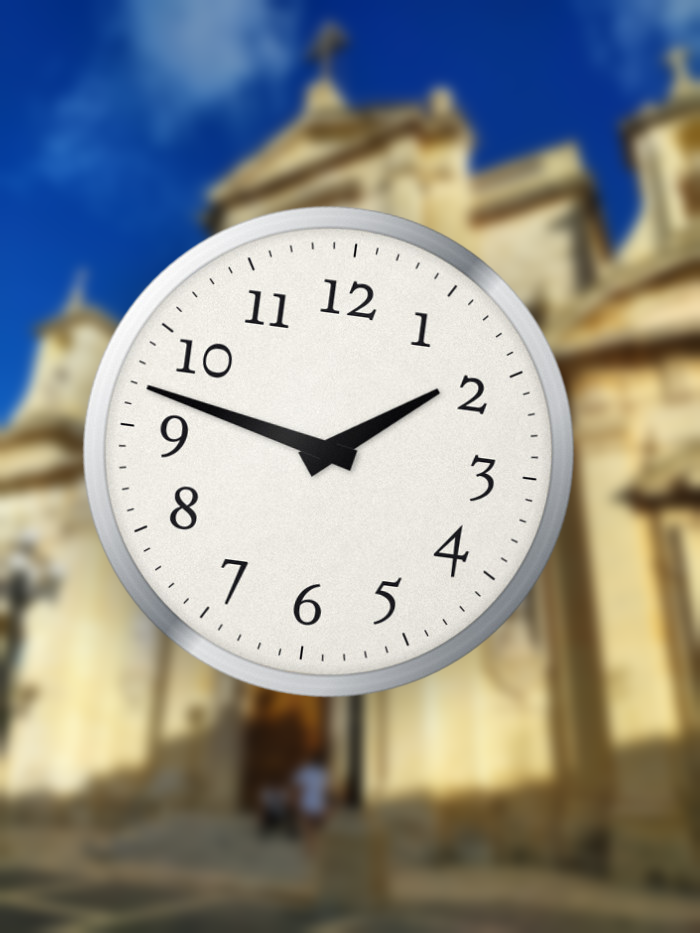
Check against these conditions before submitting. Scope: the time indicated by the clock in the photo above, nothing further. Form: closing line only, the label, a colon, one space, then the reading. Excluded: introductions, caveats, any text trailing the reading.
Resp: 1:47
